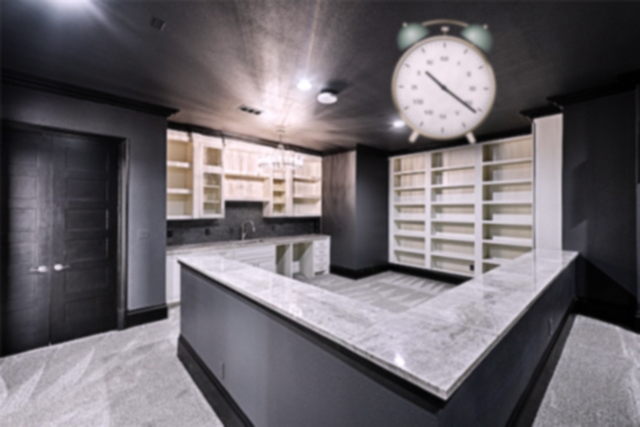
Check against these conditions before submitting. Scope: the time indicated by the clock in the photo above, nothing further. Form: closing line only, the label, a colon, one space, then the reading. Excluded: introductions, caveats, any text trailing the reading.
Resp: 10:21
